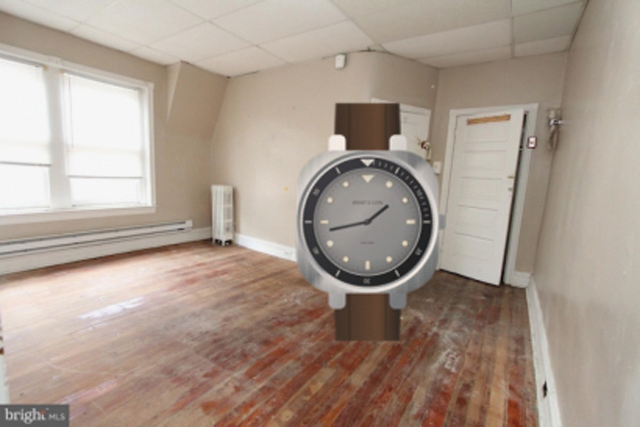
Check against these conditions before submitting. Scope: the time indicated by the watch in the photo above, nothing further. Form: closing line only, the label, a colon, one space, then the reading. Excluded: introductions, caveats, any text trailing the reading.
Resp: 1:43
